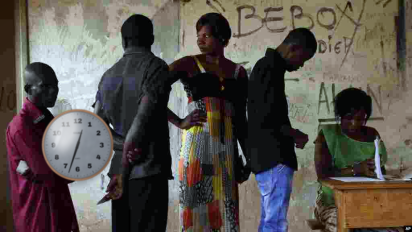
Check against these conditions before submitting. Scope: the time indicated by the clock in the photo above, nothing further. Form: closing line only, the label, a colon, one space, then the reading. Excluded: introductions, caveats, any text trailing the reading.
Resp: 12:33
